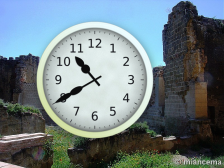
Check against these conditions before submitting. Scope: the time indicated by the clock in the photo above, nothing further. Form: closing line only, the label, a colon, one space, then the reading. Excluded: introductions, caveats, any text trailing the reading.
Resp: 10:40
